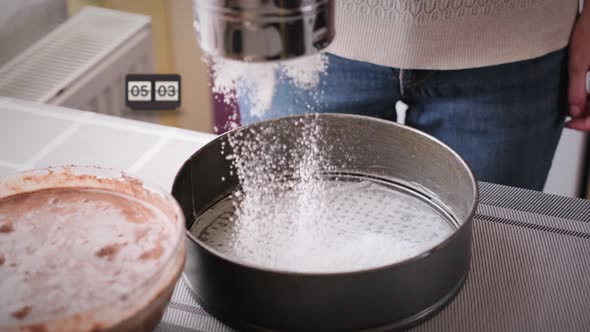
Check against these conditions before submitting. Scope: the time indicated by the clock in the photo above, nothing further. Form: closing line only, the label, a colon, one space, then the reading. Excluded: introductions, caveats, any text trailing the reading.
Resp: 5:03
